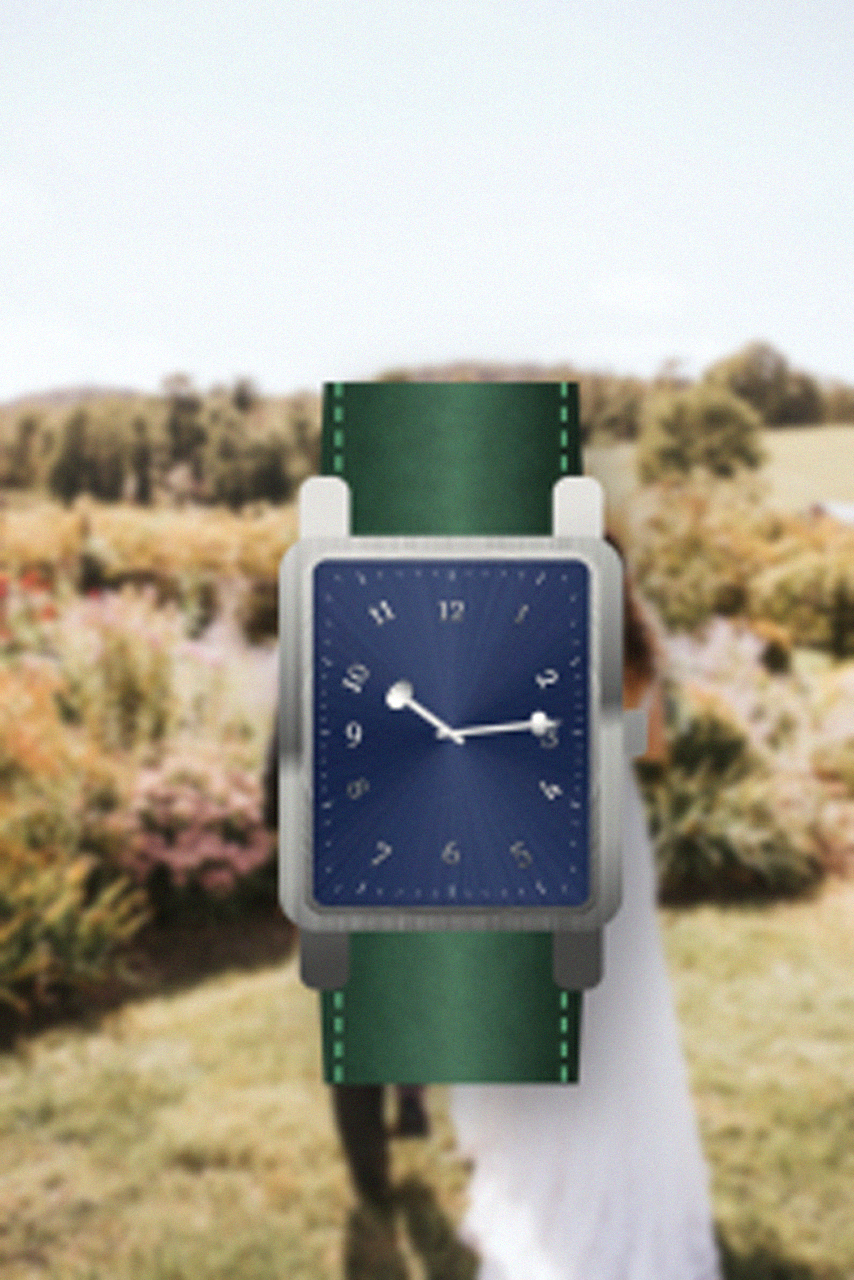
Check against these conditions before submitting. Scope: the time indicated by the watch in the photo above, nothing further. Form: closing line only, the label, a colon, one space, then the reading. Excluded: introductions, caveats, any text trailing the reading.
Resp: 10:14
